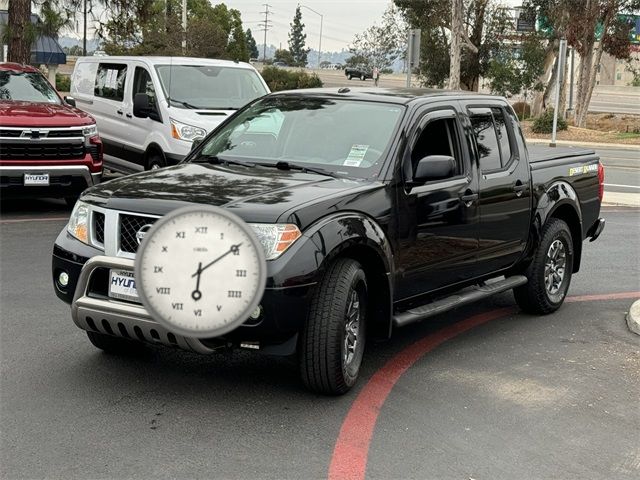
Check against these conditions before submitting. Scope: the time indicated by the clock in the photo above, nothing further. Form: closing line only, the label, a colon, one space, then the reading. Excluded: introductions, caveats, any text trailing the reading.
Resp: 6:09
